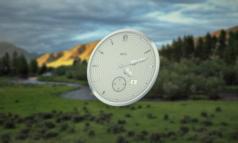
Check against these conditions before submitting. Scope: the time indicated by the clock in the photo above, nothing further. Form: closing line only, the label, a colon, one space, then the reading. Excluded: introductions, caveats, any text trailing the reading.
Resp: 4:12
